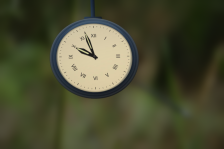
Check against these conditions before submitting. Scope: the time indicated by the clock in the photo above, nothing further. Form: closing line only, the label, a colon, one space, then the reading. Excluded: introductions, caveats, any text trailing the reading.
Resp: 9:57
